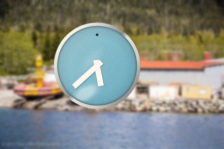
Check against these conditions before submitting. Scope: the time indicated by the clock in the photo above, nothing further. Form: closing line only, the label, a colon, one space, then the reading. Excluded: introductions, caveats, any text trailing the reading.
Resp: 5:38
